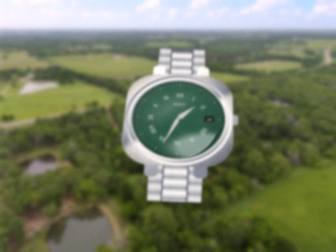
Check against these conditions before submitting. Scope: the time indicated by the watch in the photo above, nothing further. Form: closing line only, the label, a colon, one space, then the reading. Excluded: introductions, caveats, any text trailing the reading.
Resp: 1:34
